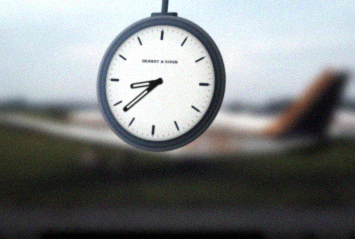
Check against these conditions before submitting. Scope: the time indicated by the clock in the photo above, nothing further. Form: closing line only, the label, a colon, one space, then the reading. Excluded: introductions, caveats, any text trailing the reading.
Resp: 8:38
